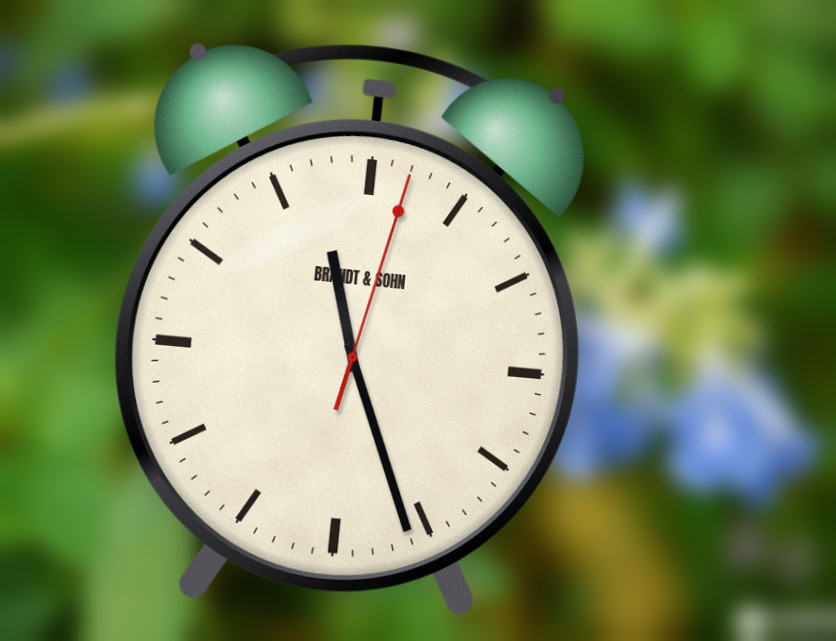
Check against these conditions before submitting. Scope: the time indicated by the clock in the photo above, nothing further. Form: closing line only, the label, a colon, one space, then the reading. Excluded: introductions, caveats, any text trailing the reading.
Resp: 11:26:02
